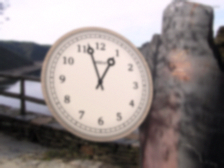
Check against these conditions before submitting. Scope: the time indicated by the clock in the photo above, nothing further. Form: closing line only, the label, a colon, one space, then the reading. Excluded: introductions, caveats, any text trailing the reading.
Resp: 12:57
